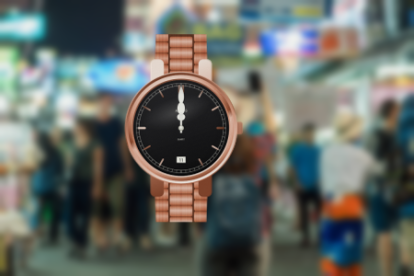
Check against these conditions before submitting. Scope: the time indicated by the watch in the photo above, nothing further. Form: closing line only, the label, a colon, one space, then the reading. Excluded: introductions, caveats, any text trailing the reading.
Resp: 12:00
